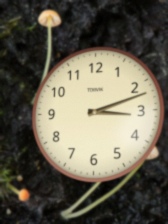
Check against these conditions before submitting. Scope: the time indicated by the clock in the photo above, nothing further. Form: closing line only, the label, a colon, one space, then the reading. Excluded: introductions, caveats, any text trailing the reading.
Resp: 3:12
